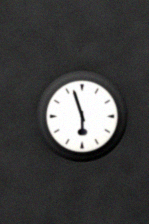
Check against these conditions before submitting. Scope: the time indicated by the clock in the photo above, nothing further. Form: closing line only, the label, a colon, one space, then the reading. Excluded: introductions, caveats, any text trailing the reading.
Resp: 5:57
